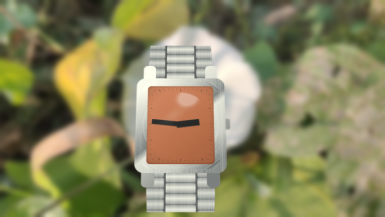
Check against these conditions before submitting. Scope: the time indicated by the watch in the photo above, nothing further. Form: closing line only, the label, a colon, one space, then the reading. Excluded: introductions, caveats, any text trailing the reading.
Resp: 2:46
